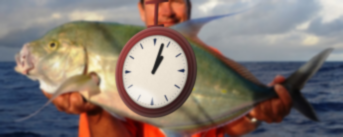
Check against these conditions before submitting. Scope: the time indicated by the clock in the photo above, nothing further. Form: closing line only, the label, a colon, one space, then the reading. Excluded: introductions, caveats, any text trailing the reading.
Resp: 1:03
